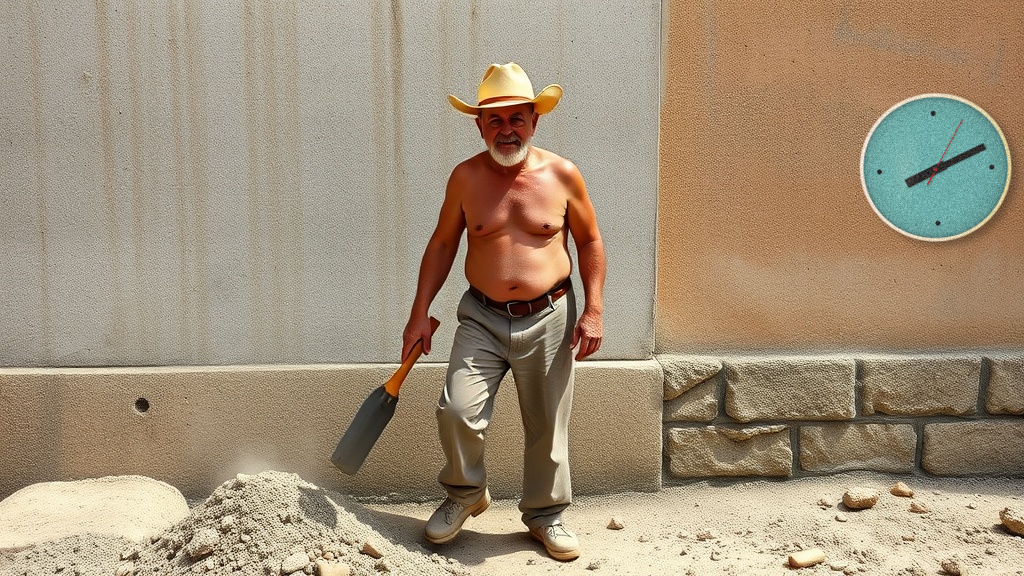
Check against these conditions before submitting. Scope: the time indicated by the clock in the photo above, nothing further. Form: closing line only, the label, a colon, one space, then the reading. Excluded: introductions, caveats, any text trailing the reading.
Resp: 8:11:05
